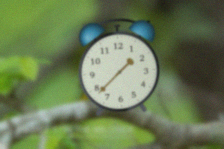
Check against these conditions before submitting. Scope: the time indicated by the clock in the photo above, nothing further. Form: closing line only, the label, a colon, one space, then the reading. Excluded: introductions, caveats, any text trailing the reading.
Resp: 1:38
